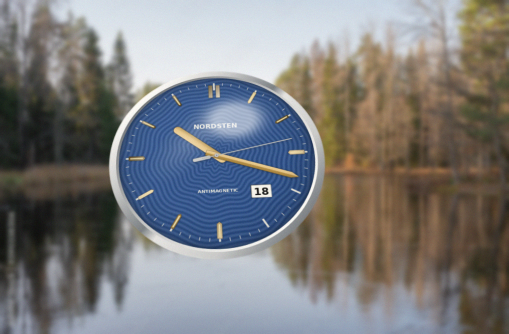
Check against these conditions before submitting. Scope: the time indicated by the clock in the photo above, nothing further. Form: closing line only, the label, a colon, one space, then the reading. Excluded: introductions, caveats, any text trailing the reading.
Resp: 10:18:13
